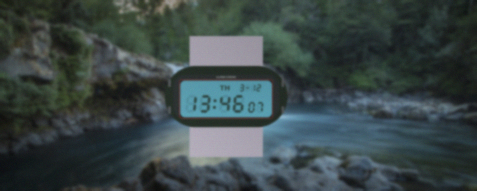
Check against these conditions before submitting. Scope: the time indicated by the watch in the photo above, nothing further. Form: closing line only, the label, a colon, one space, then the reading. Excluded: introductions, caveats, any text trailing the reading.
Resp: 13:46:07
